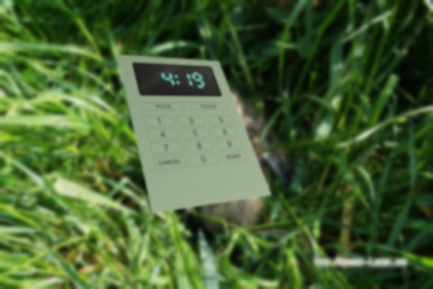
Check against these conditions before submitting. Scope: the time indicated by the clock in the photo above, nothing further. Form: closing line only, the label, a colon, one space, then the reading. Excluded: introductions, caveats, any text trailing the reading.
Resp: 4:19
